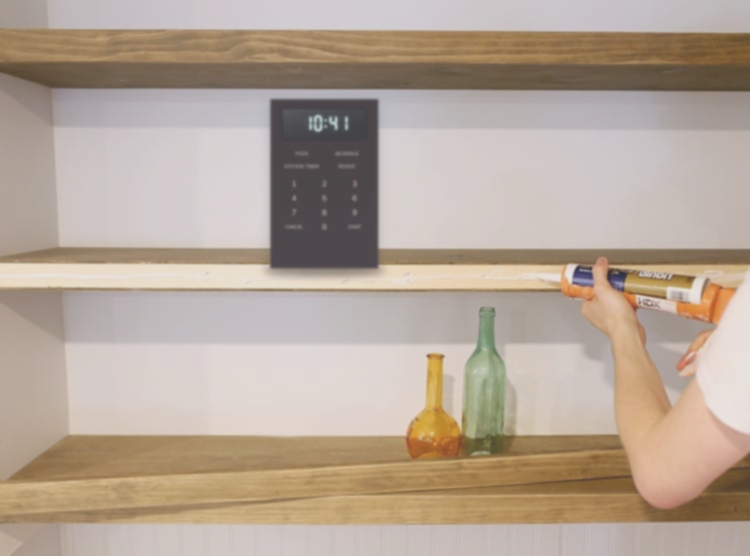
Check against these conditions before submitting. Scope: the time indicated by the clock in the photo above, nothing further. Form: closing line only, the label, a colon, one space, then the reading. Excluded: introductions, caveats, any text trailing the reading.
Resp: 10:41
